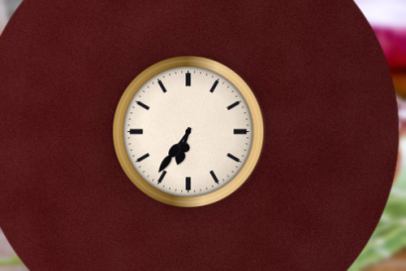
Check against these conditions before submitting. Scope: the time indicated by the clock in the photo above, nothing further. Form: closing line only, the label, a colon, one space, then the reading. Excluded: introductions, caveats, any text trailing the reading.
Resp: 6:36
